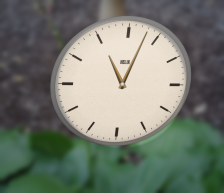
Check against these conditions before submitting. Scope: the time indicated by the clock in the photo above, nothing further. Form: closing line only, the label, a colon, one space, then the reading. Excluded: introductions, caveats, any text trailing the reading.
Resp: 11:03
